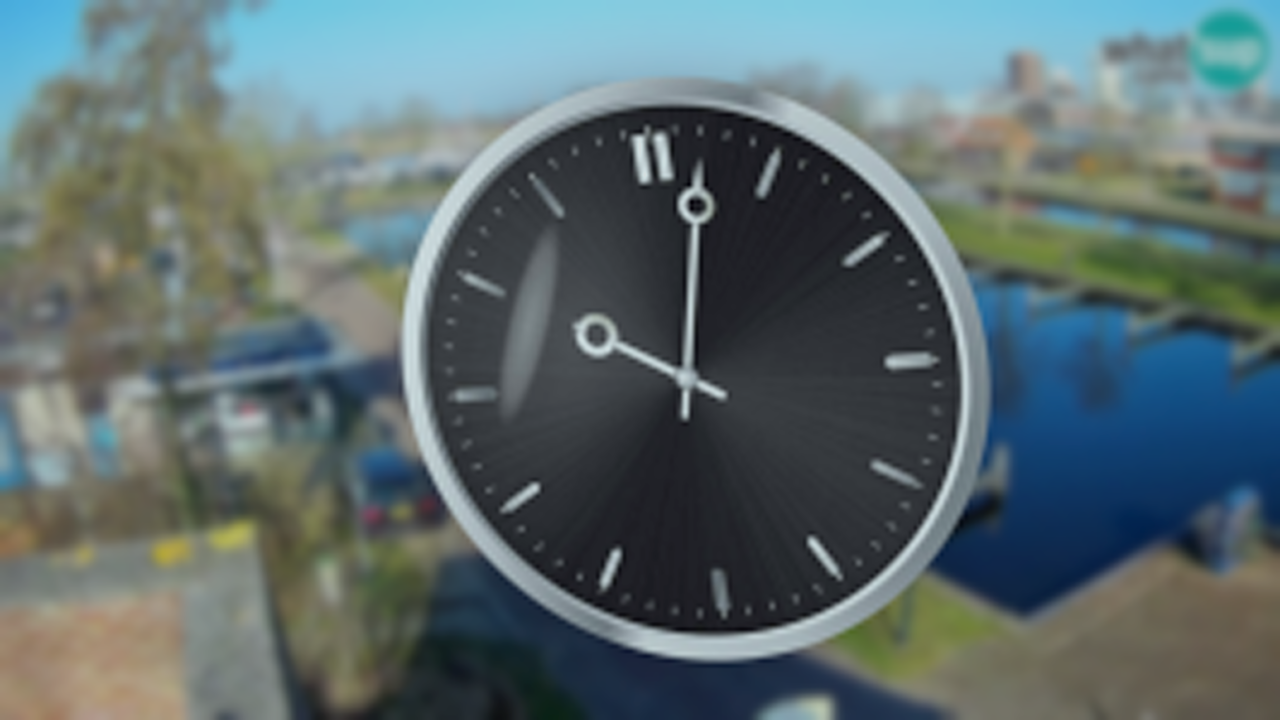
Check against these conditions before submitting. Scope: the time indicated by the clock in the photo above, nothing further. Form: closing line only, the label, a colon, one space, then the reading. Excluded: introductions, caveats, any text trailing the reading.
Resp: 10:02
